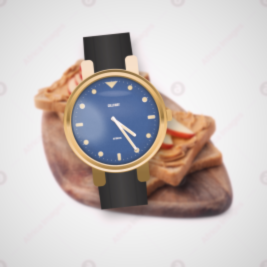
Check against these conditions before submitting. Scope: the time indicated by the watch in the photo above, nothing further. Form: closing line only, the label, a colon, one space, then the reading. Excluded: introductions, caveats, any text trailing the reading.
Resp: 4:25
